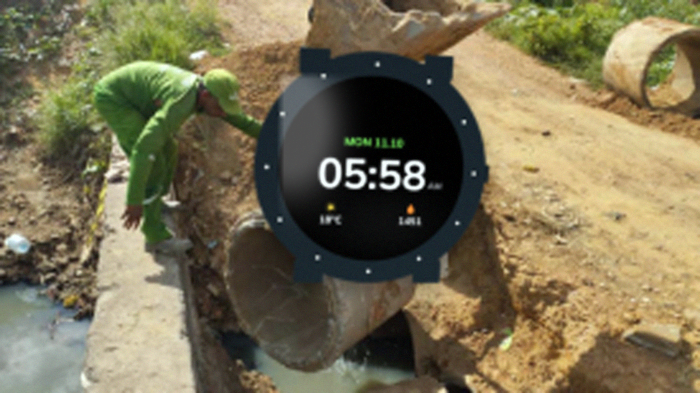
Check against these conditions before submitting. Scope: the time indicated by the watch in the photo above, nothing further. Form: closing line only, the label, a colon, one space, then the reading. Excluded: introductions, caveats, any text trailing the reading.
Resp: 5:58
